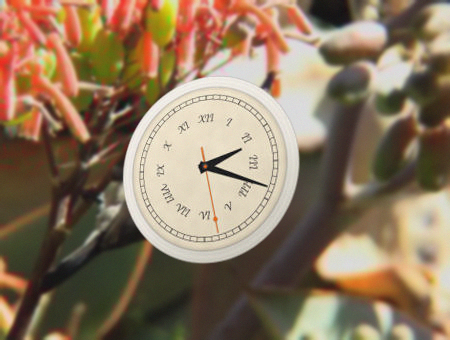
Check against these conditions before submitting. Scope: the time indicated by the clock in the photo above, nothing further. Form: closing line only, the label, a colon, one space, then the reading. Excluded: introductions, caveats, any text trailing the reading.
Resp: 2:18:28
